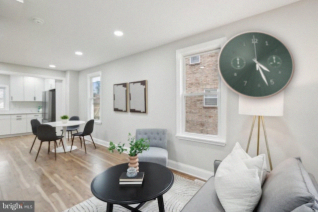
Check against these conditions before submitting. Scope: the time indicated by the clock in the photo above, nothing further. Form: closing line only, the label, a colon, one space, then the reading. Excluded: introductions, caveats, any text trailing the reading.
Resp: 4:27
